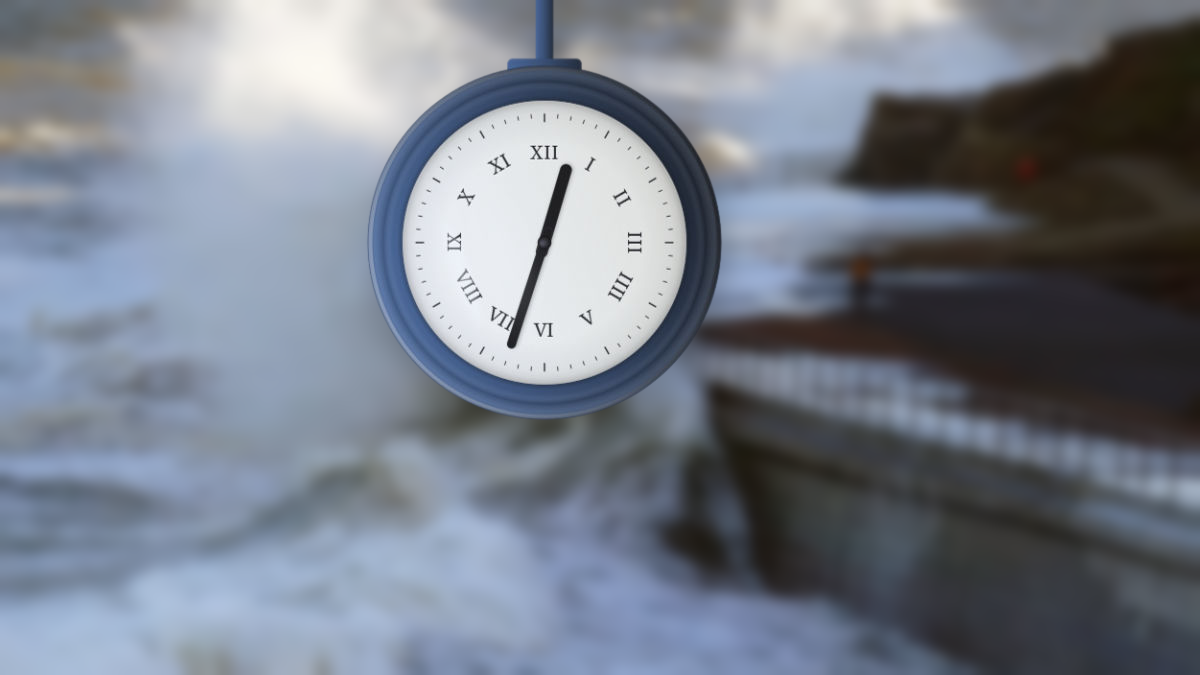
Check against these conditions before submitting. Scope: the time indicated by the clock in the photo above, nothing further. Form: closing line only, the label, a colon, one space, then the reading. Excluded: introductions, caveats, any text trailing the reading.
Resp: 12:33
